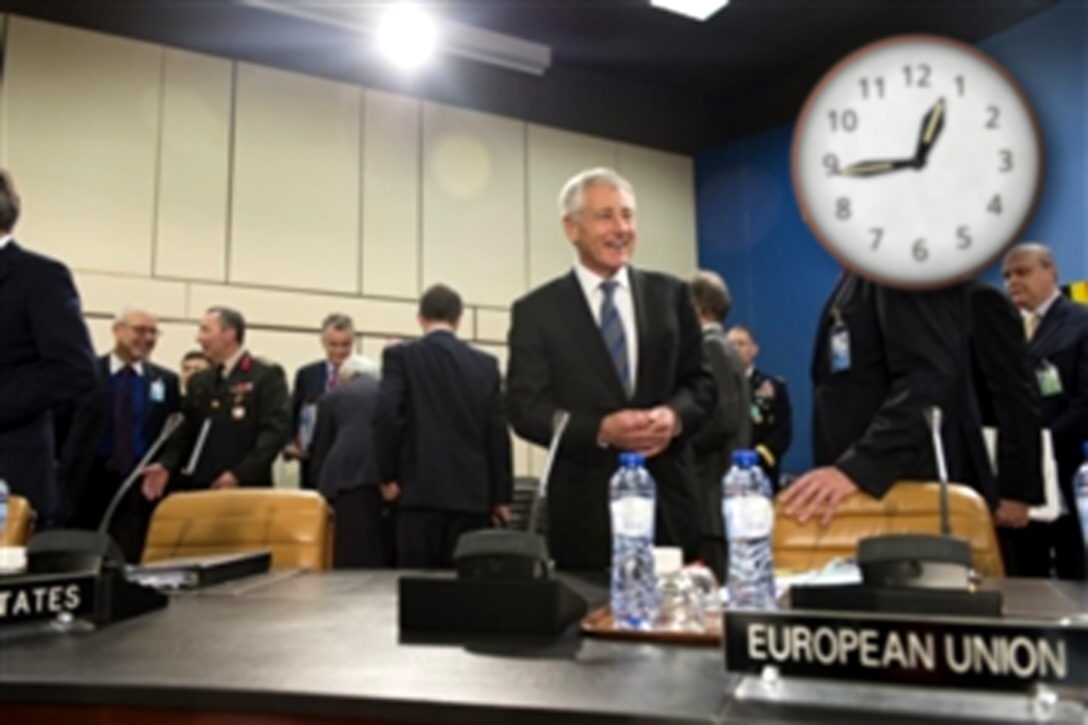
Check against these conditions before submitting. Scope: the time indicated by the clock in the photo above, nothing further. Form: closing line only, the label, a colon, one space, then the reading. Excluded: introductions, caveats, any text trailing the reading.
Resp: 12:44
